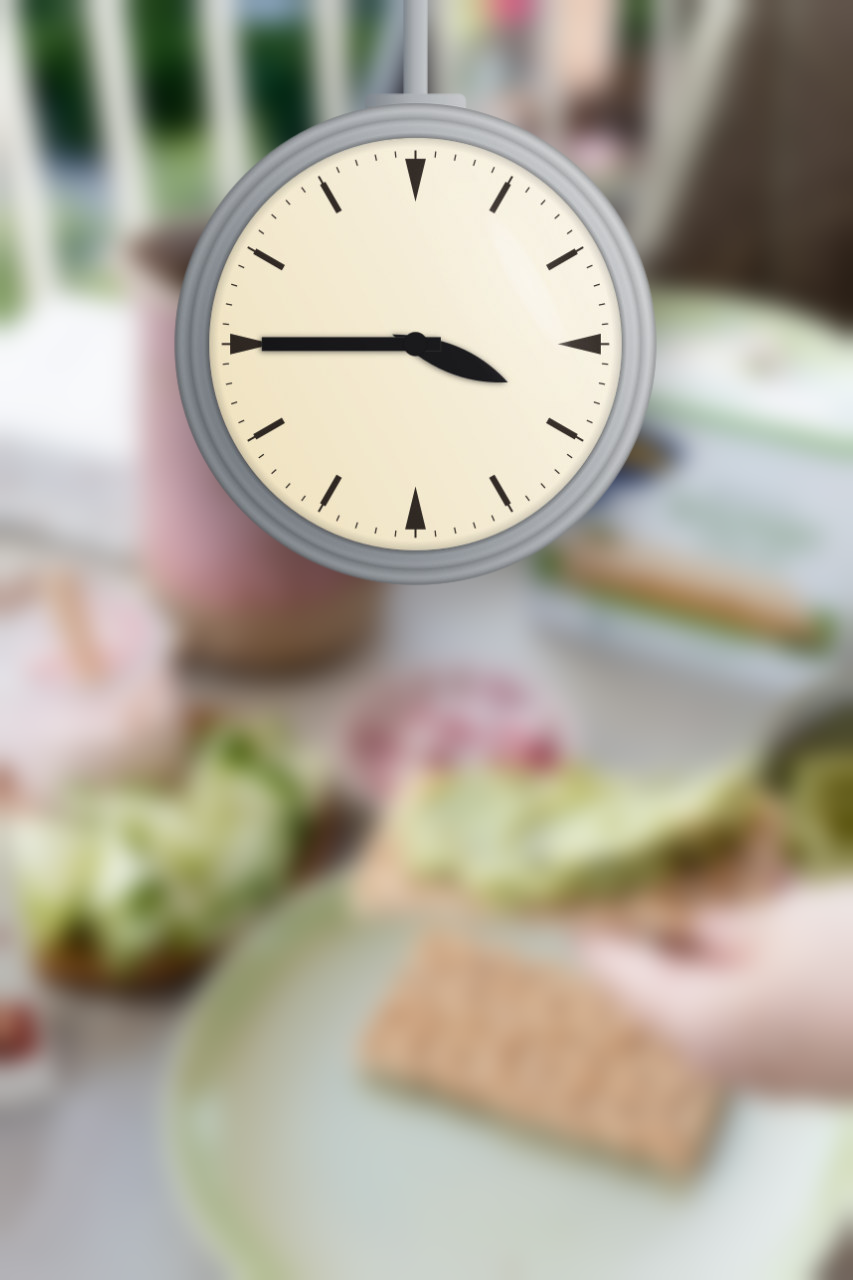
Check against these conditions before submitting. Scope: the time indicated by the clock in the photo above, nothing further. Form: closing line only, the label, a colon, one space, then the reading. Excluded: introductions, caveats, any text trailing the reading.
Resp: 3:45
